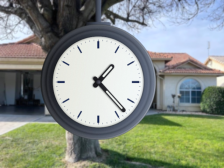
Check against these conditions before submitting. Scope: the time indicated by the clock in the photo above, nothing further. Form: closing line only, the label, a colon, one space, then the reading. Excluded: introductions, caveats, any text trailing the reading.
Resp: 1:23
